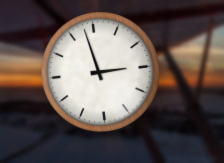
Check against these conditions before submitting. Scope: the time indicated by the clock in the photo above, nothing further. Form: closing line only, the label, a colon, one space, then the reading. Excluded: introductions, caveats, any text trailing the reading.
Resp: 2:58
